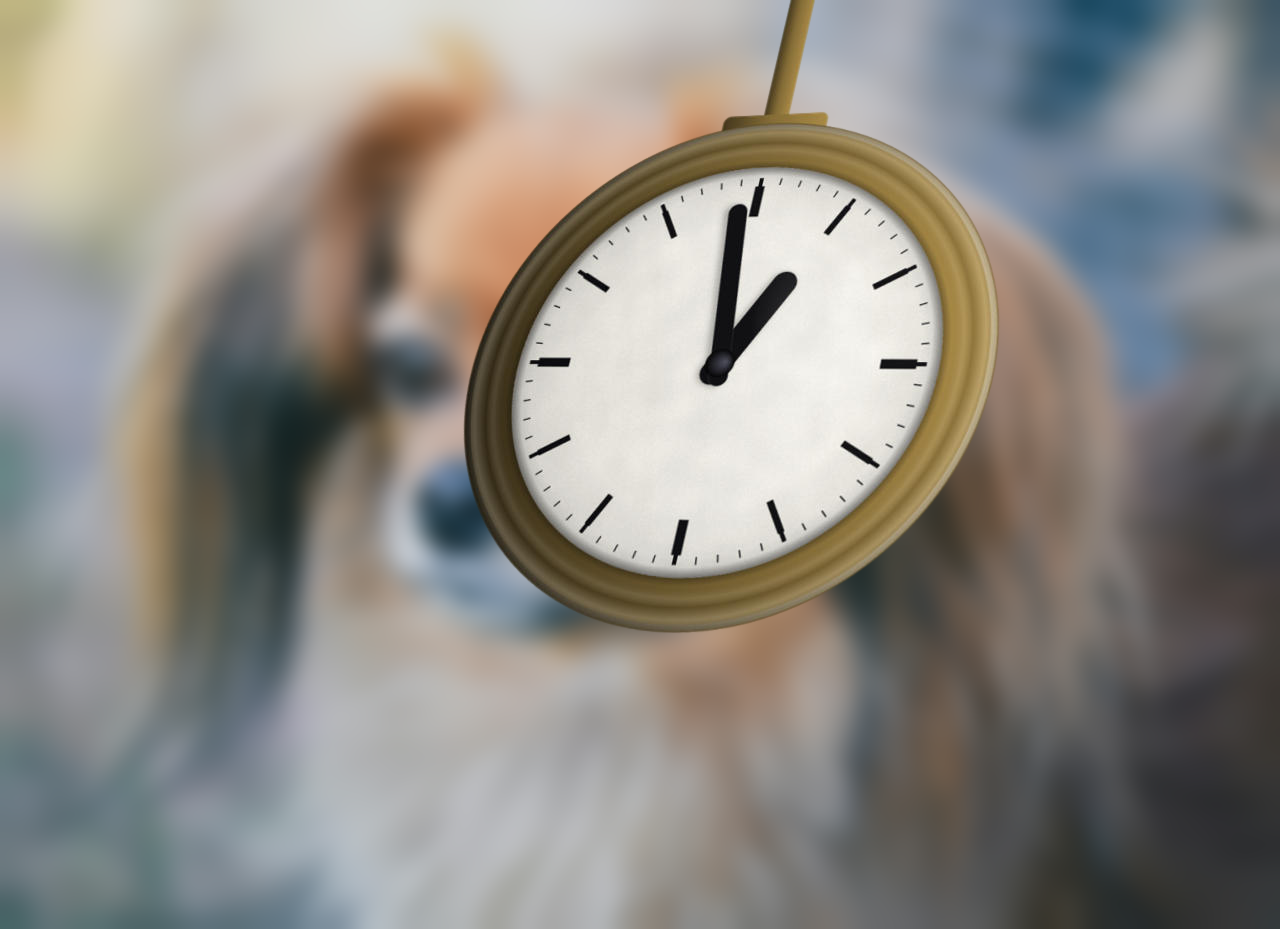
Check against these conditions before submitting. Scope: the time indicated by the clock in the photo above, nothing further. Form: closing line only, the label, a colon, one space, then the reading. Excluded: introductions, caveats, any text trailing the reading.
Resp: 12:59
